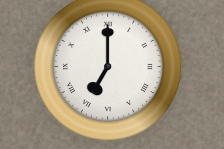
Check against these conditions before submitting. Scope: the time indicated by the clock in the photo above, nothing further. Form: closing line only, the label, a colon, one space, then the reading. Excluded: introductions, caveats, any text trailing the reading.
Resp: 7:00
